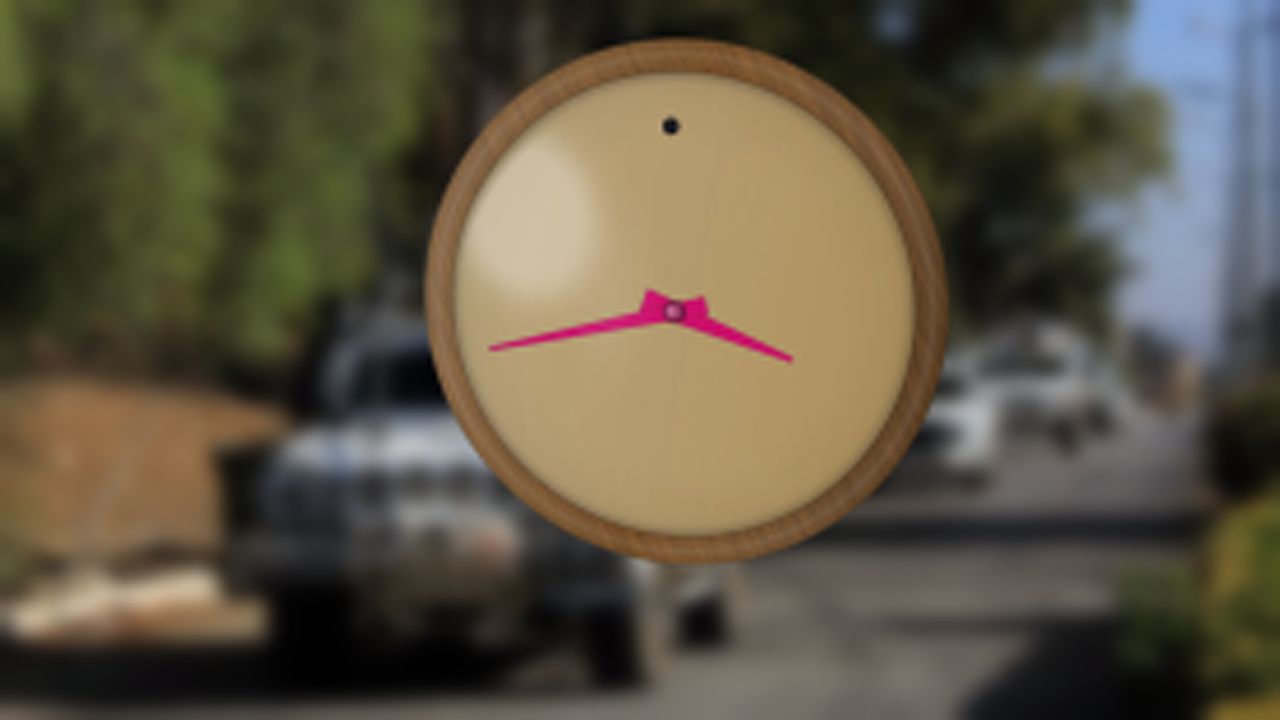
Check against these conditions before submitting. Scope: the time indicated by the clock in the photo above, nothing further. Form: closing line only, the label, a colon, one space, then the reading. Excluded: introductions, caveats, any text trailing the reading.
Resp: 3:43
